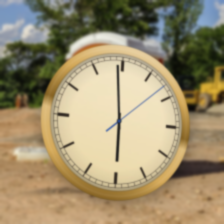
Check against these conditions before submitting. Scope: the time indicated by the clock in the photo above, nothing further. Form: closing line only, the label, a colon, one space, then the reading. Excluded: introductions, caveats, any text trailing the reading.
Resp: 5:59:08
